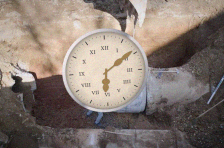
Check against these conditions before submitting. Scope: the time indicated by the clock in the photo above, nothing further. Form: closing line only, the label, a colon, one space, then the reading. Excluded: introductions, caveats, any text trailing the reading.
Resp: 6:09
